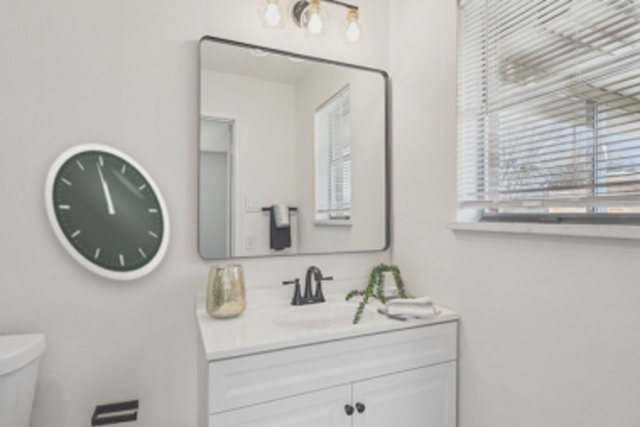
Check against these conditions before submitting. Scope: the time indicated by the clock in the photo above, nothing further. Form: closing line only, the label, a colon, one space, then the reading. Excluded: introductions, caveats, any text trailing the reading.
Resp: 11:59
